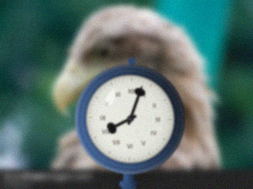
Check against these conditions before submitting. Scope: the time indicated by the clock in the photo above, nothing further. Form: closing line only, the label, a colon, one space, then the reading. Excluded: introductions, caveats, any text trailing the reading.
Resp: 8:03
